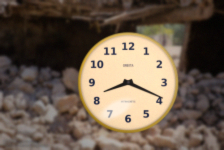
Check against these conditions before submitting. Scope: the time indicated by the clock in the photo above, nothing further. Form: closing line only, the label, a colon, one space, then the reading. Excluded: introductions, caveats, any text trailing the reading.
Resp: 8:19
